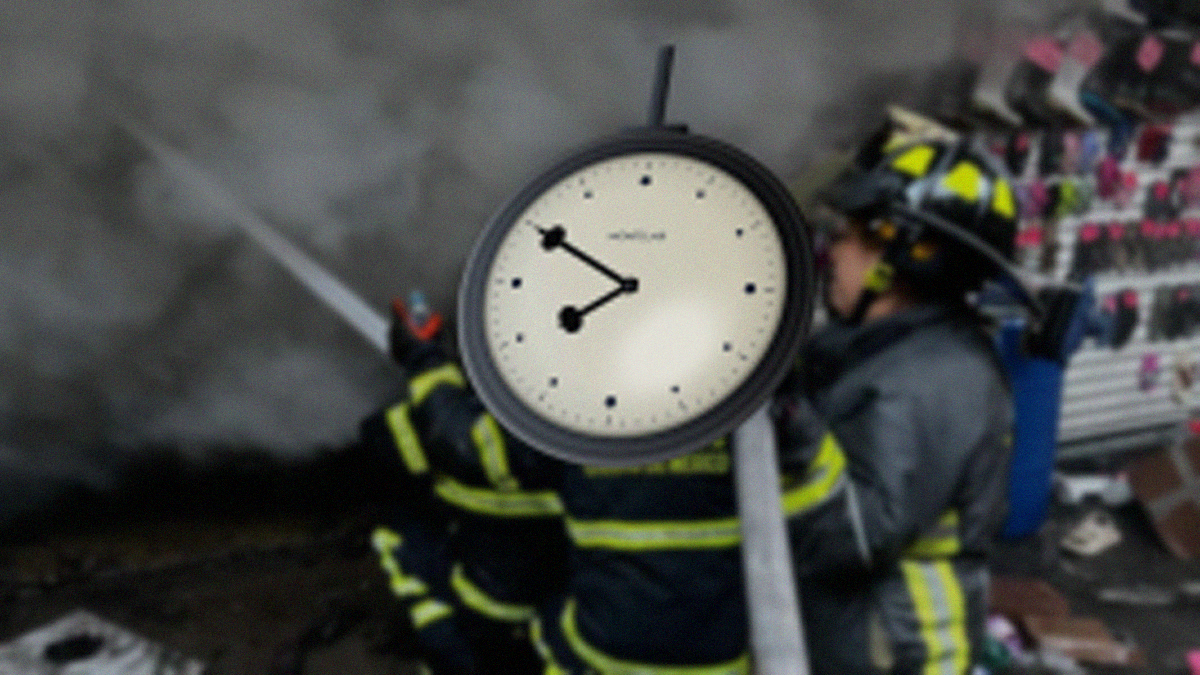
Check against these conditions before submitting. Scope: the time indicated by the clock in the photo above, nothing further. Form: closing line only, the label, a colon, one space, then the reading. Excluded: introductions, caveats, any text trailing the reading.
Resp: 7:50
